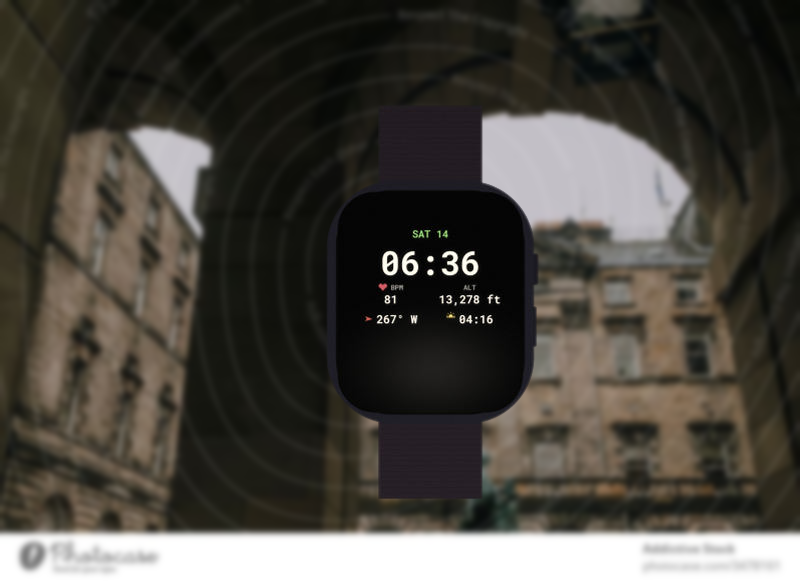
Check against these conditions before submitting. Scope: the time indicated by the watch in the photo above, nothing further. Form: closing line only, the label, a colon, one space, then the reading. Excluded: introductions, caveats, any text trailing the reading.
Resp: 6:36
